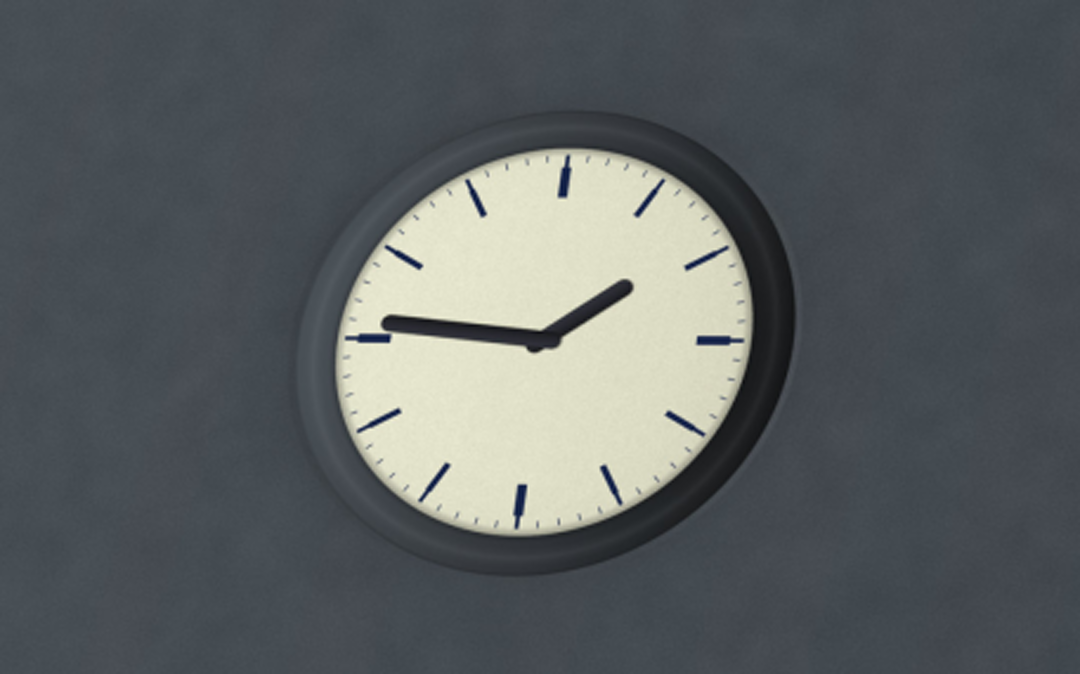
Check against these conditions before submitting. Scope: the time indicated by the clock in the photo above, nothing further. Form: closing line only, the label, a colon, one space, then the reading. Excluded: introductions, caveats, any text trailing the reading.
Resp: 1:46
